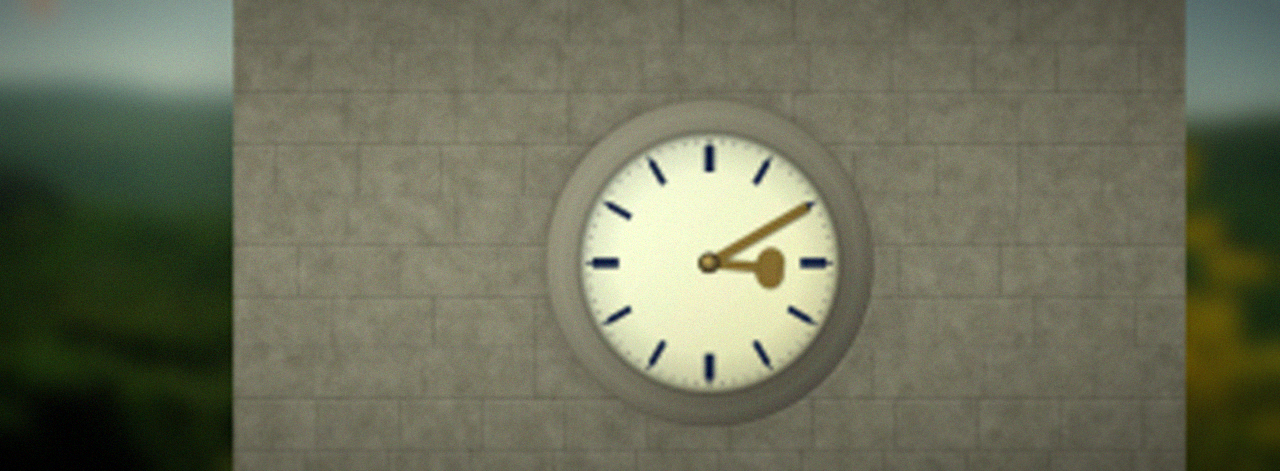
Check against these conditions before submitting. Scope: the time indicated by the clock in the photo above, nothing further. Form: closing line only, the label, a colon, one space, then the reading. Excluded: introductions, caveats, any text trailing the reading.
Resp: 3:10
